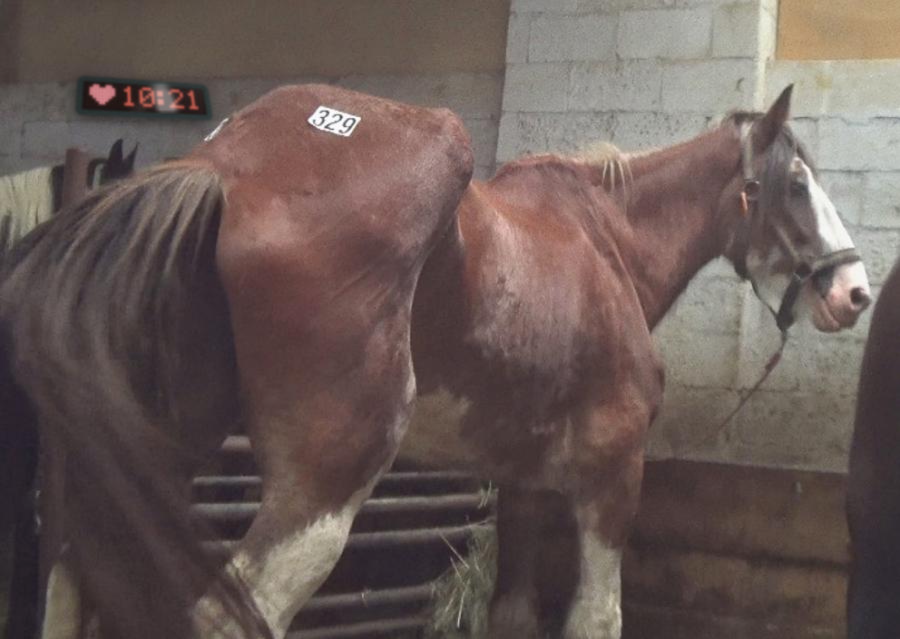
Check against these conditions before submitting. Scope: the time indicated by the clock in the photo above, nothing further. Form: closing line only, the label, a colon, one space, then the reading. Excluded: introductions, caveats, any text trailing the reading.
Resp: 10:21
